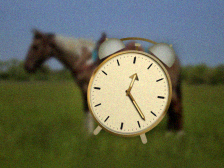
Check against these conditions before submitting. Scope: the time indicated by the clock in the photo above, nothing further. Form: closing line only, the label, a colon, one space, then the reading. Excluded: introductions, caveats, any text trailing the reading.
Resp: 12:23
